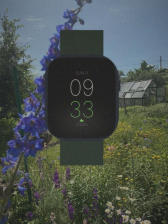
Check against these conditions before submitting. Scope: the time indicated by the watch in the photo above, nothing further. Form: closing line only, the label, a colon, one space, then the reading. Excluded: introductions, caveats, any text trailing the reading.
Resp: 9:33
